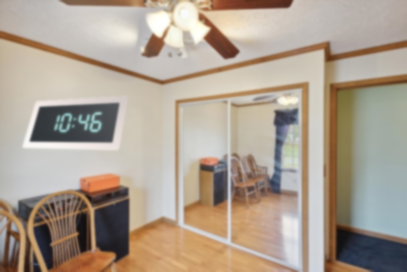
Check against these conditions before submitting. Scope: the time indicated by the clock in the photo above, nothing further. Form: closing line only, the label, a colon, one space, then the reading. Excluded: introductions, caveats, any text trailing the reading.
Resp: 10:46
